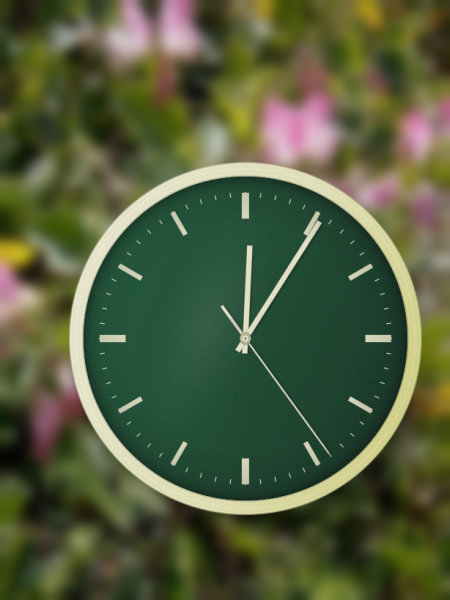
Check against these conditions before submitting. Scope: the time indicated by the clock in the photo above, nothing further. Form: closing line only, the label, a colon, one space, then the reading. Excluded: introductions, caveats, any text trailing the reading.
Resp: 12:05:24
